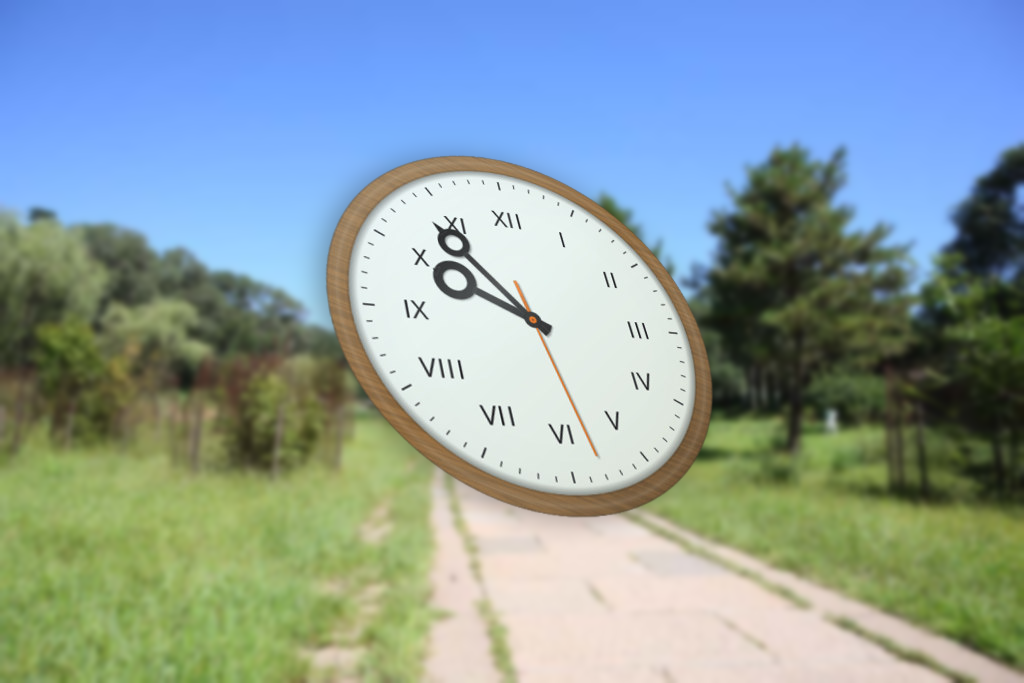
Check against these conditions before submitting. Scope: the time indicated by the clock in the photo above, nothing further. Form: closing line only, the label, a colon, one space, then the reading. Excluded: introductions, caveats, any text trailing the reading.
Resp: 9:53:28
